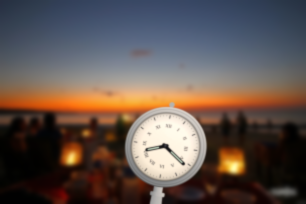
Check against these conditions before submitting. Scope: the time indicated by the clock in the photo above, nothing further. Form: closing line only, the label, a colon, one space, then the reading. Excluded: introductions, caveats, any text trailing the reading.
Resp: 8:21
